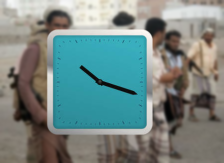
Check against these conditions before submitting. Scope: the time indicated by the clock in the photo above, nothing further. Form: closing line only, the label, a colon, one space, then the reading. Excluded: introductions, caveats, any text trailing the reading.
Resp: 10:18
